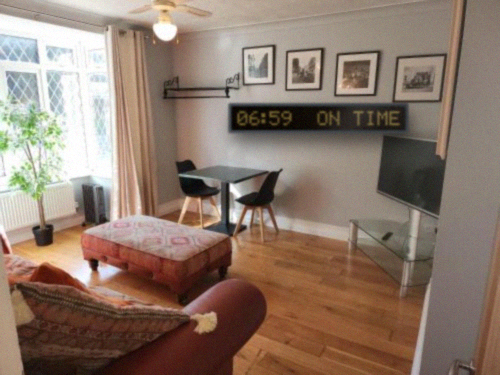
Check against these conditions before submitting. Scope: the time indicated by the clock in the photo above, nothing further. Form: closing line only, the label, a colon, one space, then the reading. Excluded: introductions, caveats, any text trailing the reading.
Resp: 6:59
